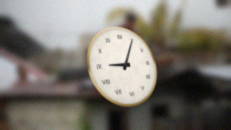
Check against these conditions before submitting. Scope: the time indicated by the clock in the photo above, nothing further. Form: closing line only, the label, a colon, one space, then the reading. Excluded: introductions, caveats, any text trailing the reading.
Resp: 9:05
